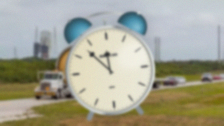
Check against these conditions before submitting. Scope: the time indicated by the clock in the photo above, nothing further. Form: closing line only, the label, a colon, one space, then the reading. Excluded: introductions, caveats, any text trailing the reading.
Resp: 11:53
